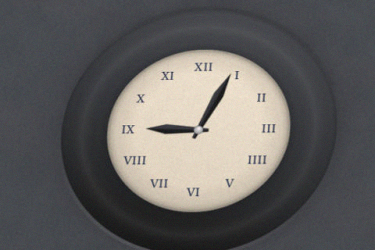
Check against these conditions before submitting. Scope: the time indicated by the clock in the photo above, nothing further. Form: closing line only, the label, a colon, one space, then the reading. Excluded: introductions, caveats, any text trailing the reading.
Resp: 9:04
